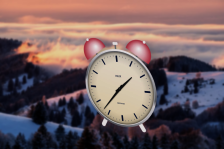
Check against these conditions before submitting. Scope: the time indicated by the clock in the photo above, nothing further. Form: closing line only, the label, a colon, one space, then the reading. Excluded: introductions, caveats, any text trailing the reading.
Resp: 1:37
